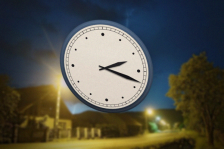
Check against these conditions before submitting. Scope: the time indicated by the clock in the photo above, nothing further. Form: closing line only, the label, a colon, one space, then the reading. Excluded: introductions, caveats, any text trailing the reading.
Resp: 2:18
